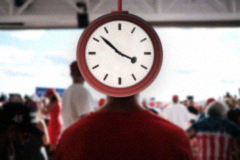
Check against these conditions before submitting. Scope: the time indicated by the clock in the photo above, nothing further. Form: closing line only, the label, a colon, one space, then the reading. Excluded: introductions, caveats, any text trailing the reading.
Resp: 3:52
